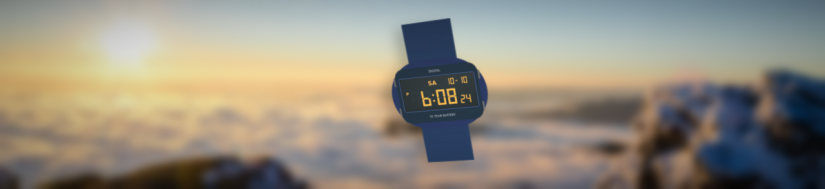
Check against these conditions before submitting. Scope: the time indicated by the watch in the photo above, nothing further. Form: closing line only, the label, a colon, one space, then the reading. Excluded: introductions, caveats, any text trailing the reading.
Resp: 6:08:24
